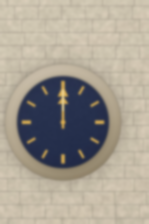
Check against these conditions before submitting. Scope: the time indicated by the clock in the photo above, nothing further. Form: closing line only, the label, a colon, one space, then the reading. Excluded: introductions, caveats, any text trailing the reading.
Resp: 12:00
